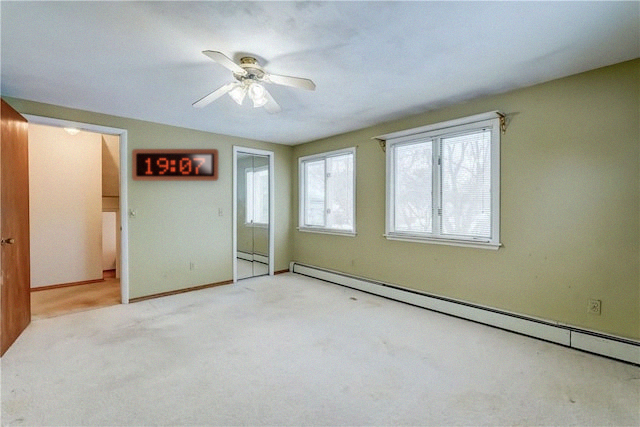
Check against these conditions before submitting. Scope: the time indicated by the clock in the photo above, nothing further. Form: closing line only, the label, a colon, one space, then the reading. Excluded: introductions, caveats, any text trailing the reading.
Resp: 19:07
